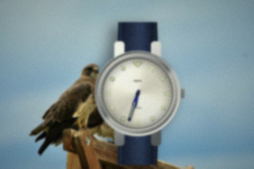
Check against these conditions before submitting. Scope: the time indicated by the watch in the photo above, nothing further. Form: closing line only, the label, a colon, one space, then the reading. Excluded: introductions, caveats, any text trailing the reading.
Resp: 6:33
